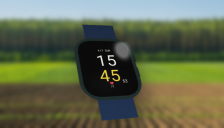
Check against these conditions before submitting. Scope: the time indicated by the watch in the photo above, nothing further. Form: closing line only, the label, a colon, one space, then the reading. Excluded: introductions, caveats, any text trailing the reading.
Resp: 15:45
